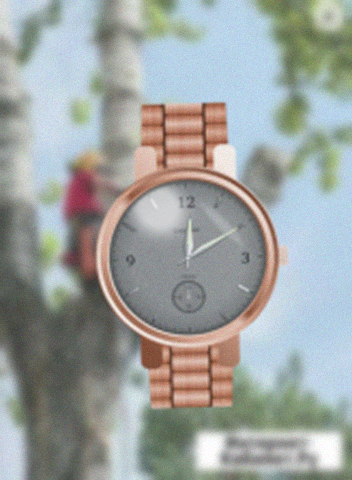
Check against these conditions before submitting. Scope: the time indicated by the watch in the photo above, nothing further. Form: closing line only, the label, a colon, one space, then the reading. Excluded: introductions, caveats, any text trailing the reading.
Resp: 12:10
